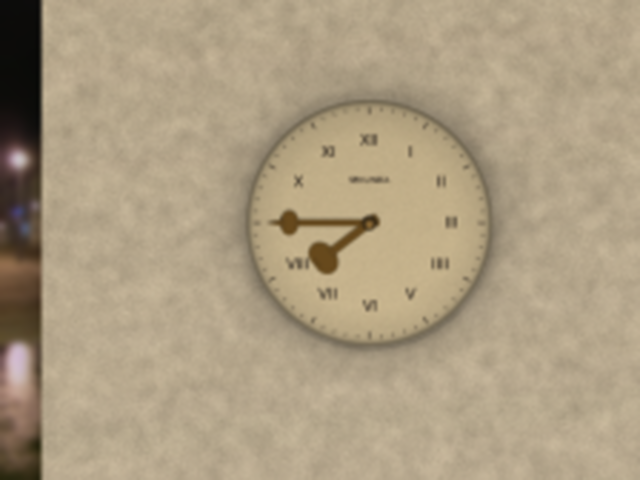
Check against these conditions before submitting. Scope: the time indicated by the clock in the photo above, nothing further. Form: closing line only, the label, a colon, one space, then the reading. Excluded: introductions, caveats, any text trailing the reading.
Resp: 7:45
